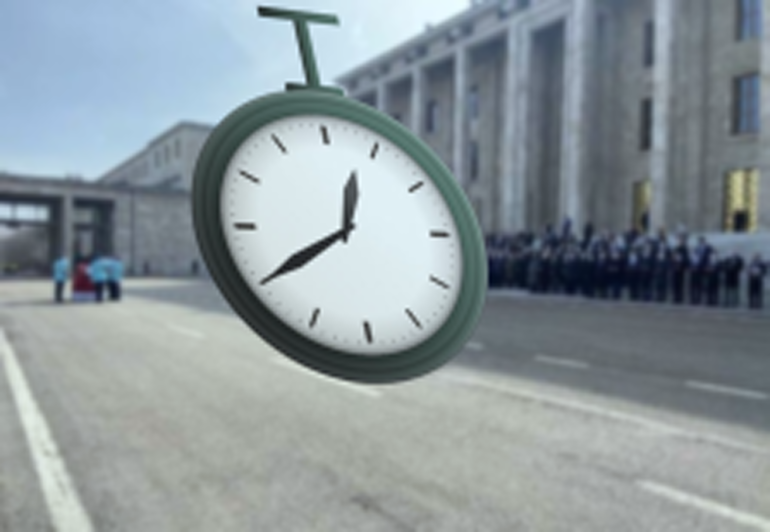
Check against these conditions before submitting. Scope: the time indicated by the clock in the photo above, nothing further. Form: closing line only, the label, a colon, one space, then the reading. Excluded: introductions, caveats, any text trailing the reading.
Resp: 12:40
